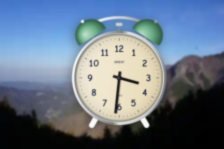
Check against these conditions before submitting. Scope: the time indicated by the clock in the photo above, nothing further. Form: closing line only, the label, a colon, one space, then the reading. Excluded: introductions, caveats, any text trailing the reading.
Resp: 3:31
